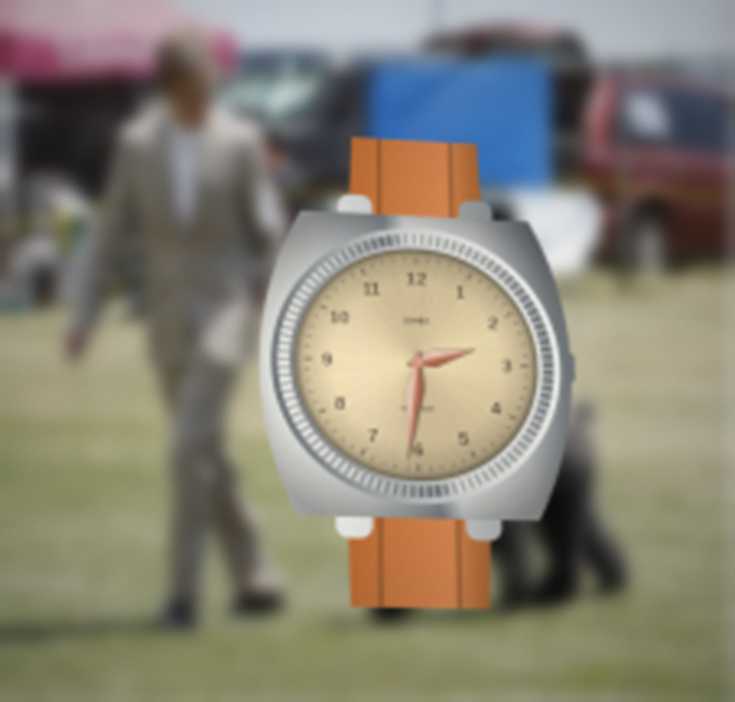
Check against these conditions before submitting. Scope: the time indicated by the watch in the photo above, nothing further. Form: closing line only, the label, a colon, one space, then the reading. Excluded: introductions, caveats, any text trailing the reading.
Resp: 2:31
